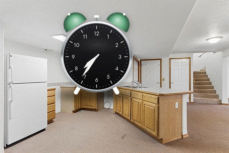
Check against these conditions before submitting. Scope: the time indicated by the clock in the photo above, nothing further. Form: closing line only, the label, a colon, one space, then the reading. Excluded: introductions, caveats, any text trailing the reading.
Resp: 7:36
